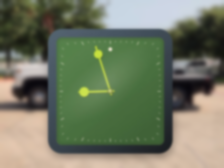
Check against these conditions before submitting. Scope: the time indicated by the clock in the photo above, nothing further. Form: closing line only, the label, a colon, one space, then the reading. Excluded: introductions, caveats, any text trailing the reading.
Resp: 8:57
